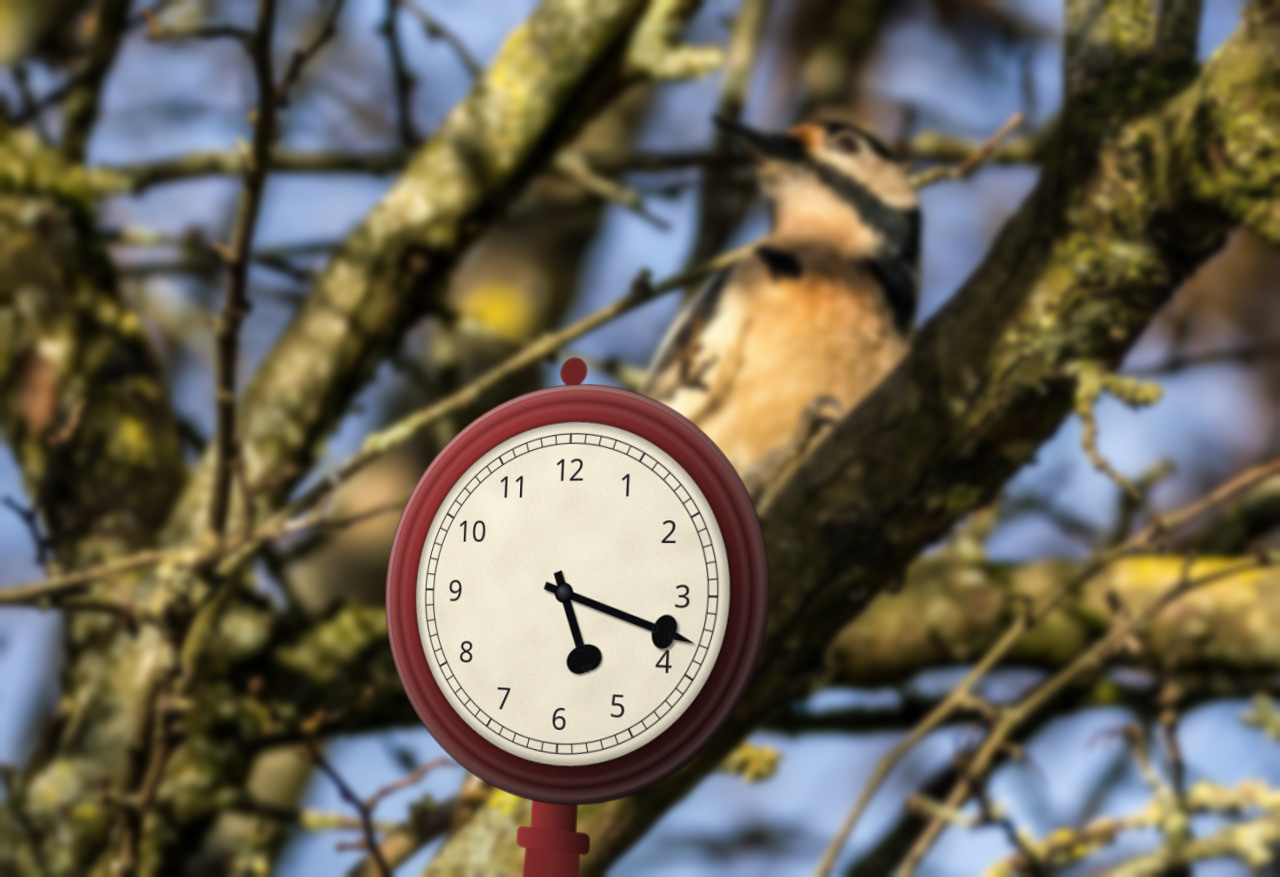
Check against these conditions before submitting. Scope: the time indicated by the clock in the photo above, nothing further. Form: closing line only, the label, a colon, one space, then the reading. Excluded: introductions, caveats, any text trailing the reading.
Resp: 5:18
